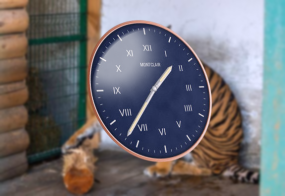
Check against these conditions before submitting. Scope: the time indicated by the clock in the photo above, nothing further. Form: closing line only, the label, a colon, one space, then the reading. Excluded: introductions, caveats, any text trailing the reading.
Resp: 1:37
